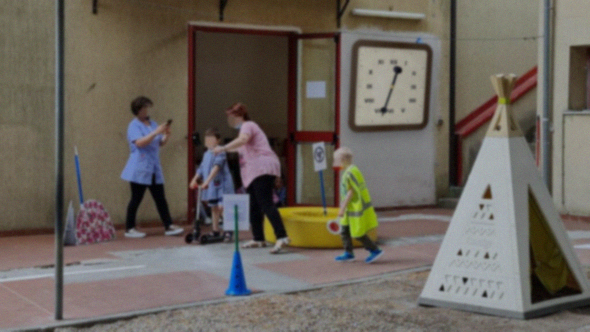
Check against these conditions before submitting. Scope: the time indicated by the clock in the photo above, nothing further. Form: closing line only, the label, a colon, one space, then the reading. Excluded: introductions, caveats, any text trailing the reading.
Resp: 12:33
